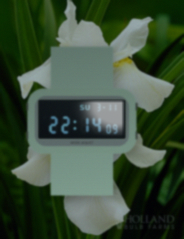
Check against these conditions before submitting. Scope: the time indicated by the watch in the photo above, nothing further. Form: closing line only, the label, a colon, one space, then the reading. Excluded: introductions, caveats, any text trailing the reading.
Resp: 22:14
